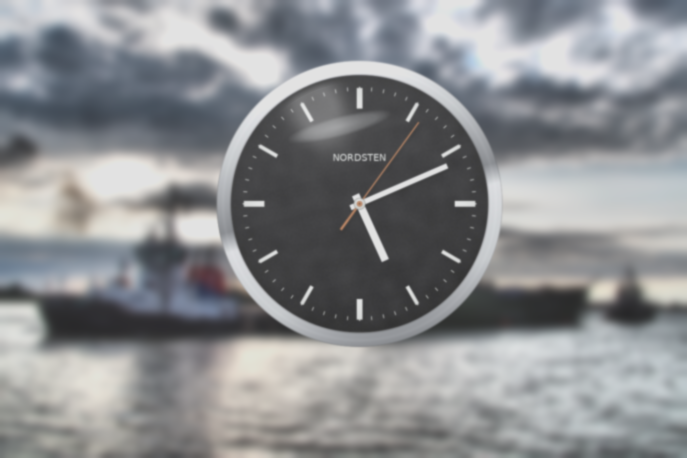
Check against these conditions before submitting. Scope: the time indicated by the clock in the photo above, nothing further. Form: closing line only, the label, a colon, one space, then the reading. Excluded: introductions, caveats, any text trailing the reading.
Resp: 5:11:06
